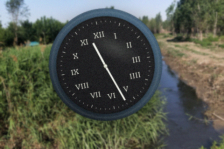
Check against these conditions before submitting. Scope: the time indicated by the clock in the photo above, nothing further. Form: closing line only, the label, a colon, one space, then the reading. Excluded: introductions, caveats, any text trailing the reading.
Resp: 11:27
